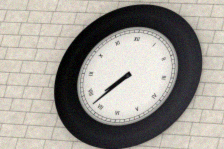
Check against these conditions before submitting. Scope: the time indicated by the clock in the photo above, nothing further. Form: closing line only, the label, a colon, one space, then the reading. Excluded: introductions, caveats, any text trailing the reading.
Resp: 7:37
